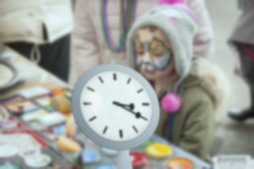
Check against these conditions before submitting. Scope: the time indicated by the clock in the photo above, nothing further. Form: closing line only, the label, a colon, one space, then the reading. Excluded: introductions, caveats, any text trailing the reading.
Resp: 3:20
